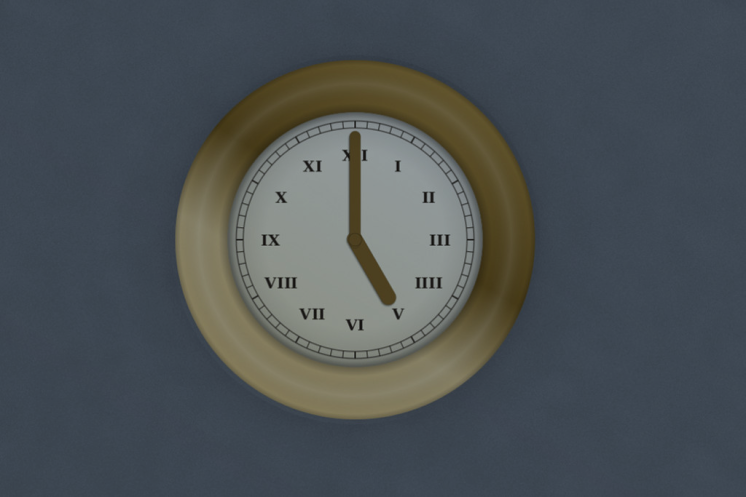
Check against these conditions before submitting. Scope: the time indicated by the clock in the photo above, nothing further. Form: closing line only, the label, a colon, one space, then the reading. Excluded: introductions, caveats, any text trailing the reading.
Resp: 5:00
